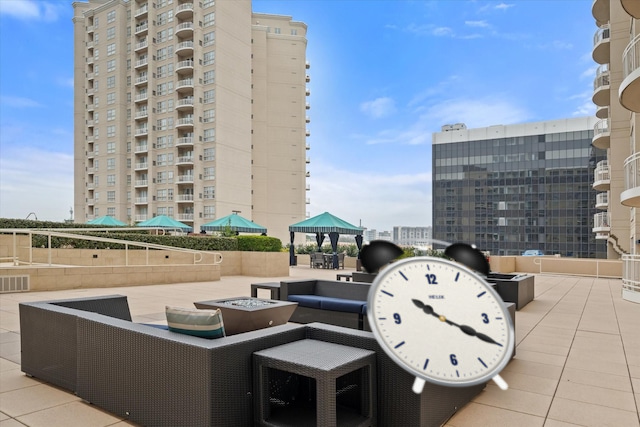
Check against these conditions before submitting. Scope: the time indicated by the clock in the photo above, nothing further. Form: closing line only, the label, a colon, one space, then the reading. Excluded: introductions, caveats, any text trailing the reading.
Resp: 10:20
